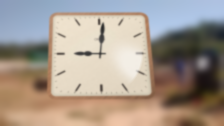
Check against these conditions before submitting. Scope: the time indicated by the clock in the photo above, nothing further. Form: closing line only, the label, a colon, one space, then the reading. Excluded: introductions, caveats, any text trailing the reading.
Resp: 9:01
